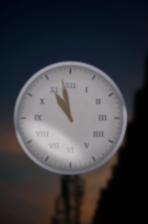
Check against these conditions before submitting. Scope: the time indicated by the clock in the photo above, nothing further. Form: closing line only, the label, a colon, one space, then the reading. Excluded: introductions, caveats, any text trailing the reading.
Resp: 10:58
